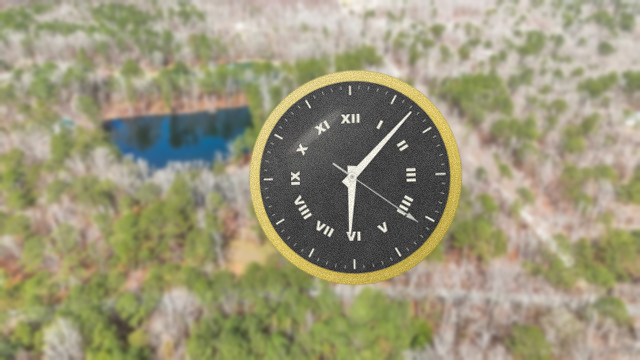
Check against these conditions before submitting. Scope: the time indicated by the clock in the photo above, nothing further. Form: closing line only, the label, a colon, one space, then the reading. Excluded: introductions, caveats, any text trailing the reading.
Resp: 6:07:21
